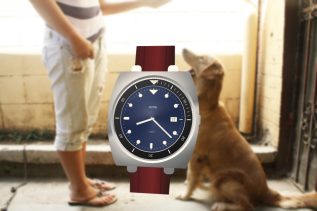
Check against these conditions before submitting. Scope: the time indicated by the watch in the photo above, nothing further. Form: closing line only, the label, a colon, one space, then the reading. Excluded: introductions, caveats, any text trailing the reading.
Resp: 8:22
